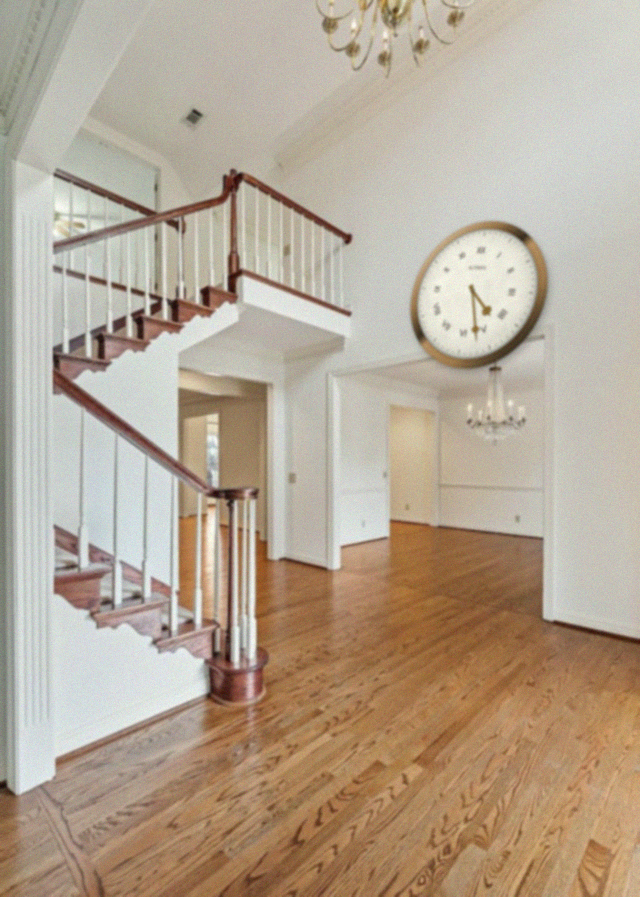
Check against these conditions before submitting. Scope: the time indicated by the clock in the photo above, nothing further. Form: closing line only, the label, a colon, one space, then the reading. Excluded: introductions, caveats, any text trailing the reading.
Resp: 4:27
